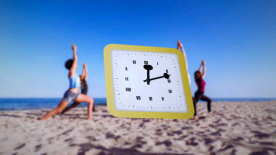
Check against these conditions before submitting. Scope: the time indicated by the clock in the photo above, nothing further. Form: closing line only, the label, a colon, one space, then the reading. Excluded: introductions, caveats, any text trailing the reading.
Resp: 12:12
